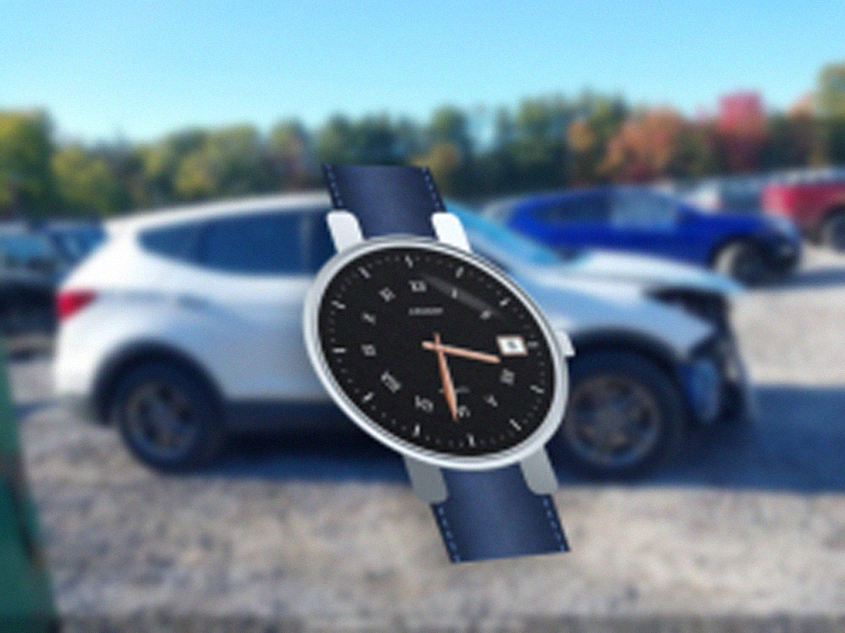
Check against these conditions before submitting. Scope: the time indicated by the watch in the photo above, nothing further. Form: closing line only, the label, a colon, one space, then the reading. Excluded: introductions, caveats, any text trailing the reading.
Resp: 3:31
